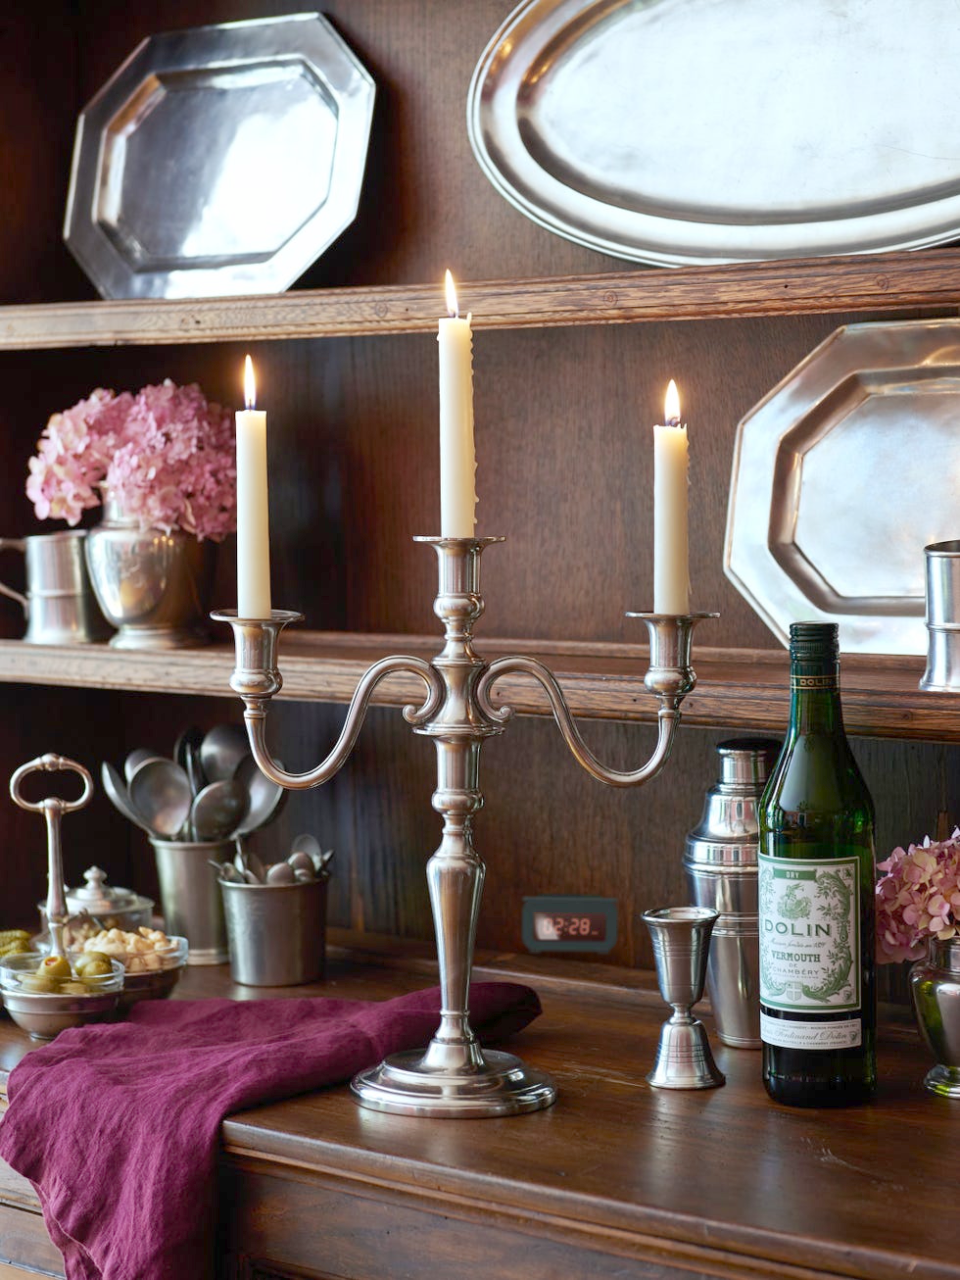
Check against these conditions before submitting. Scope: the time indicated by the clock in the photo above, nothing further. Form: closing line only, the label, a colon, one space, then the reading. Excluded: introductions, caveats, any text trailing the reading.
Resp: 2:28
